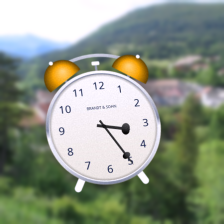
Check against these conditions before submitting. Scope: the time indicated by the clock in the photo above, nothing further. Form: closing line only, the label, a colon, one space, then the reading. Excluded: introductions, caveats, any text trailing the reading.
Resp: 3:25
